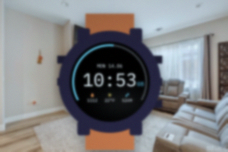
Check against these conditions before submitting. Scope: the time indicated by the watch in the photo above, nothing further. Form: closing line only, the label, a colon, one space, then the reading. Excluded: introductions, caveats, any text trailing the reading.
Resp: 10:53
